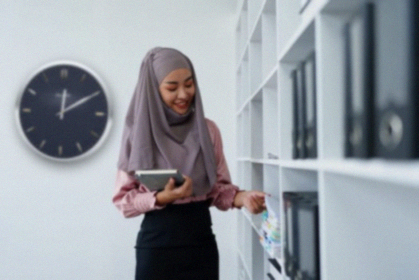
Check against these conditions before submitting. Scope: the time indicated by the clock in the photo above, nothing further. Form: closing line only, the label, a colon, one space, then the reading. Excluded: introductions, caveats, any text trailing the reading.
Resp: 12:10
